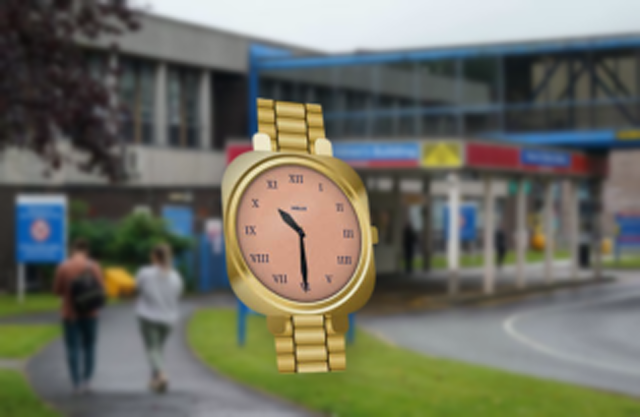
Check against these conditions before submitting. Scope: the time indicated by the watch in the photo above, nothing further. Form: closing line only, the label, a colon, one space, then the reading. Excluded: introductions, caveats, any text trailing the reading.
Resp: 10:30
